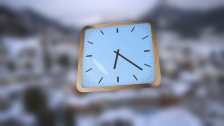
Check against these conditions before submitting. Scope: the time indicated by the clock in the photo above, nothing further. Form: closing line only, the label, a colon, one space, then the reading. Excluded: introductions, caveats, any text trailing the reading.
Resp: 6:22
